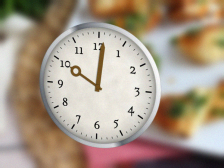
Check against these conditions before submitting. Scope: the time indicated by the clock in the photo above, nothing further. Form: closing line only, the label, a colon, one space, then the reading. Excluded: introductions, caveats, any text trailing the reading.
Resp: 10:01
